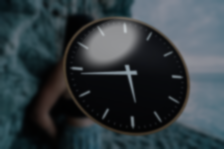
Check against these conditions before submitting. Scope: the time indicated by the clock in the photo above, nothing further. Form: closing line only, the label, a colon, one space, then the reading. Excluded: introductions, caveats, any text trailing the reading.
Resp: 5:44
